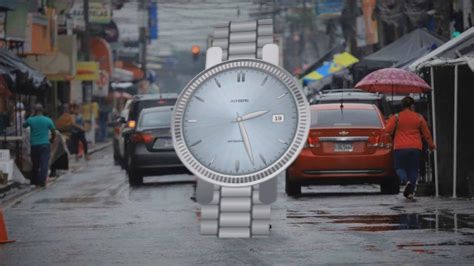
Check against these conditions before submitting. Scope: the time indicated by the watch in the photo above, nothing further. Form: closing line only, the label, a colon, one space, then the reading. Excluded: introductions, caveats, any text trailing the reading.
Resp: 2:27
